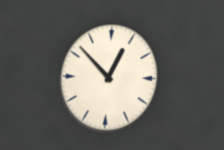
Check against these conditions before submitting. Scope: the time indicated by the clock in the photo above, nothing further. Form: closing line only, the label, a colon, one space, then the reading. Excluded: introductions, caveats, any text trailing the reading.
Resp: 12:52
